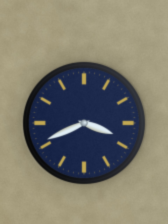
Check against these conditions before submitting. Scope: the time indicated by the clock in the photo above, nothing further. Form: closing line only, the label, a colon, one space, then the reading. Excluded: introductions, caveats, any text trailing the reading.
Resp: 3:41
